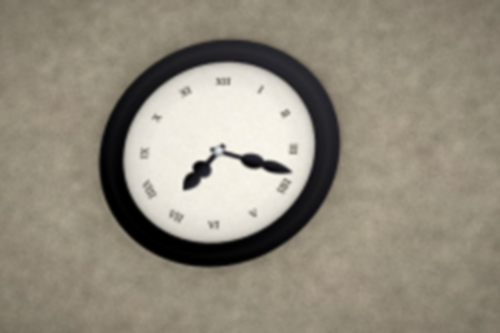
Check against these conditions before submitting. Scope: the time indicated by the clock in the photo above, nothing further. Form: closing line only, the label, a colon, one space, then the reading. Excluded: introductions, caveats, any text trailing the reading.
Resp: 7:18
